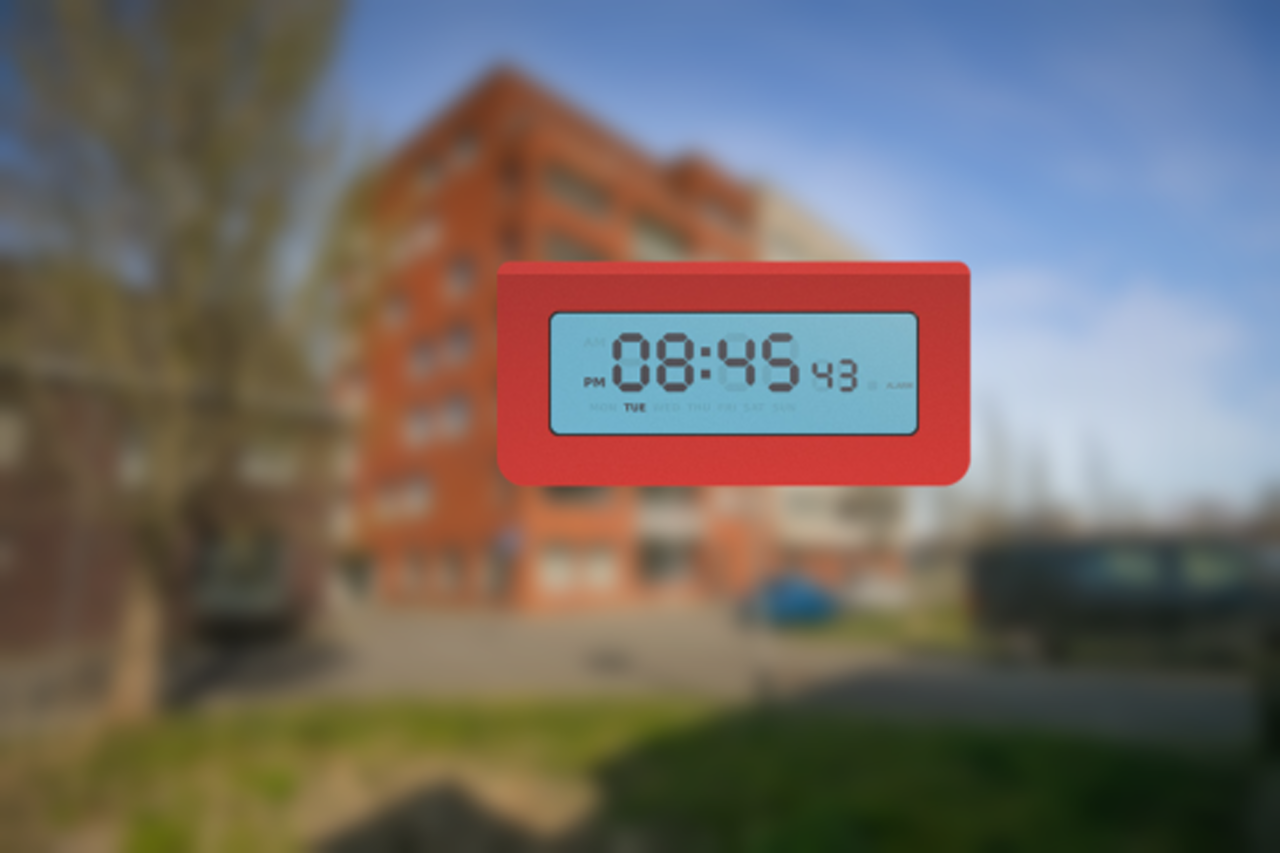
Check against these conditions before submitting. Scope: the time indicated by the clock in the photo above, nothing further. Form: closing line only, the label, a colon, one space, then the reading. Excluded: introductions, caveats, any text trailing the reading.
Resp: 8:45:43
